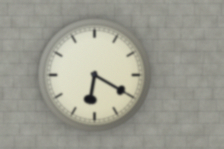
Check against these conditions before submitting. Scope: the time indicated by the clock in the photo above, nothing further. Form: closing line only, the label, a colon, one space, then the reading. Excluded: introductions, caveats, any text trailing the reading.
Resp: 6:20
